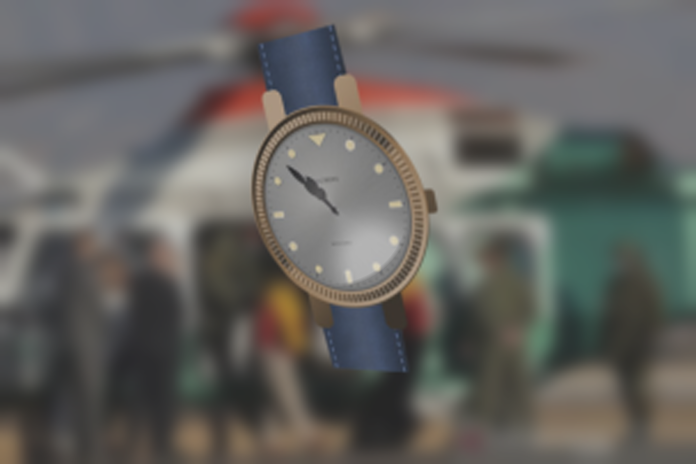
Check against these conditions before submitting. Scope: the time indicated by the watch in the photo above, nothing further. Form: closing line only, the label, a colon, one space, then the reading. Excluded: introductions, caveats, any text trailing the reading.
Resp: 10:53
